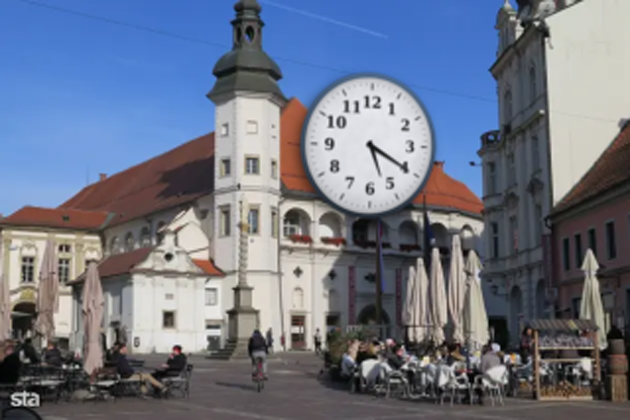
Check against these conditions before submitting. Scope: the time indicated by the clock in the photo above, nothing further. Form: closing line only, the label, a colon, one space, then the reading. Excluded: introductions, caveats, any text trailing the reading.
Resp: 5:20
